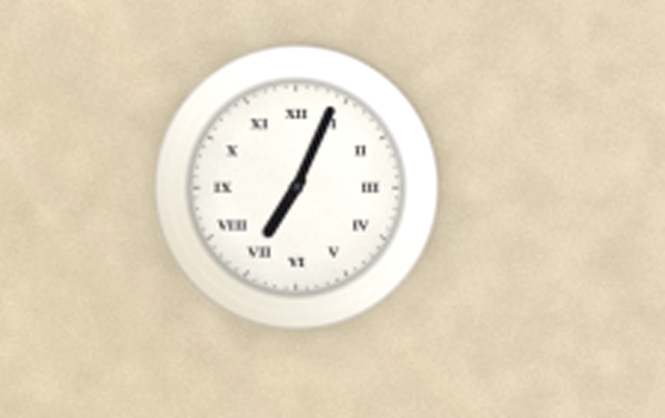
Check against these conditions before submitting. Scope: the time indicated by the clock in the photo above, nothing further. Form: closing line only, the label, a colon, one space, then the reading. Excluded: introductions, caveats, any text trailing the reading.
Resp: 7:04
